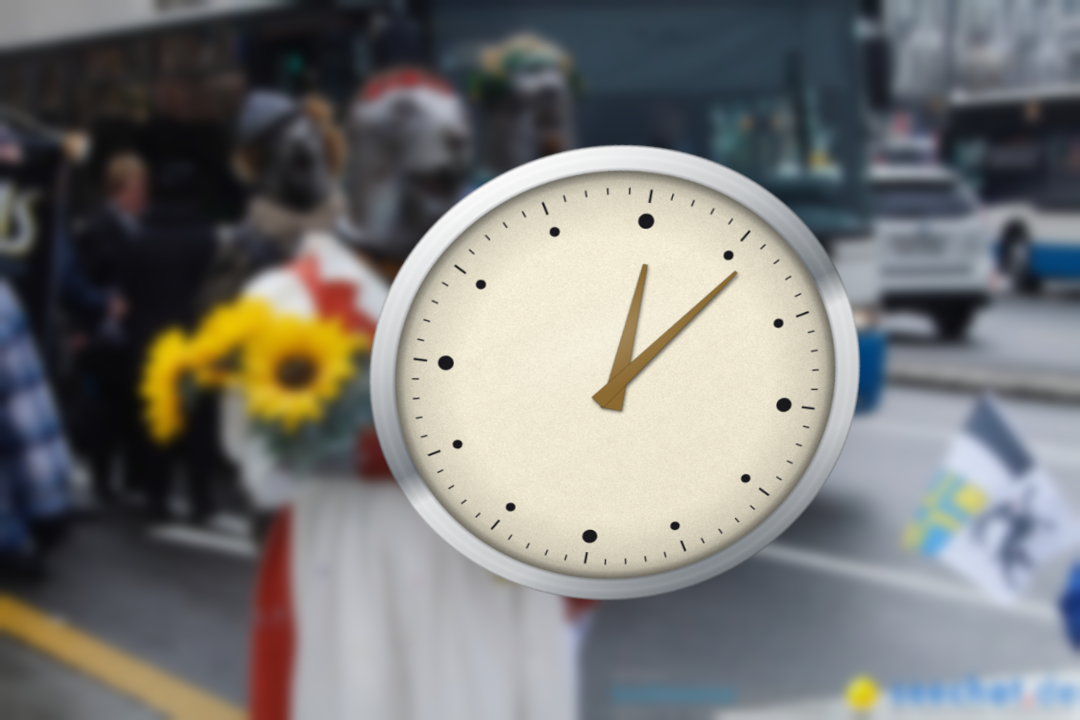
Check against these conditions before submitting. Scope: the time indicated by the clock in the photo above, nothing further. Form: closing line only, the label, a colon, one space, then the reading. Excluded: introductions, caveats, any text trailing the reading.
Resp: 12:06
